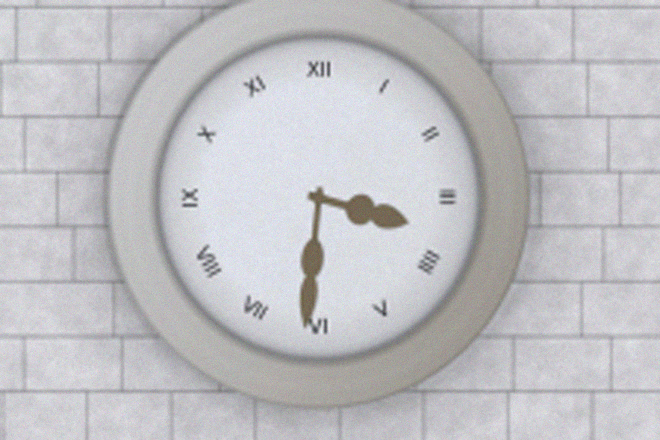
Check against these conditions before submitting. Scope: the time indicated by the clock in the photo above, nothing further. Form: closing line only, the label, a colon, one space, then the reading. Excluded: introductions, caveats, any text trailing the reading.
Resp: 3:31
